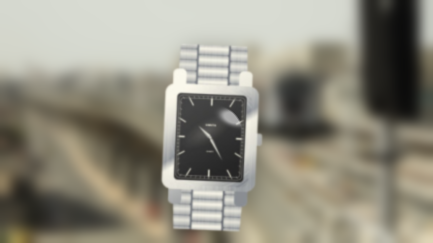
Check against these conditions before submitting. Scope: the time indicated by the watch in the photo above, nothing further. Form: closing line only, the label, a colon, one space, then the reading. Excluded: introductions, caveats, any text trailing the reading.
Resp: 10:25
